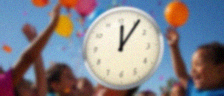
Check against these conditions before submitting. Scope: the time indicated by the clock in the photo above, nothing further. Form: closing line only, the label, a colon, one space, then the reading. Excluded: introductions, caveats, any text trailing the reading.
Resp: 12:06
